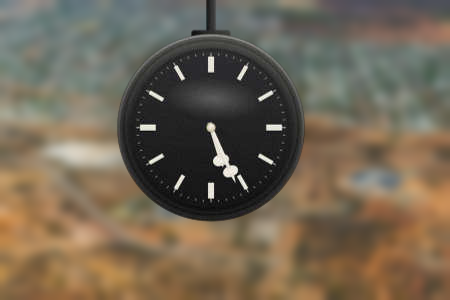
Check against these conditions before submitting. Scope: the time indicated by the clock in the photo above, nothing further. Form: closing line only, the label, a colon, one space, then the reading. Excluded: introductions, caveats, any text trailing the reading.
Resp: 5:26
